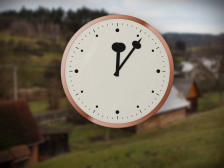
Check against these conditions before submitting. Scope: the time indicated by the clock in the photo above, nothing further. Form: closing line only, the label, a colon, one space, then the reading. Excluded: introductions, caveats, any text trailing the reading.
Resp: 12:06
